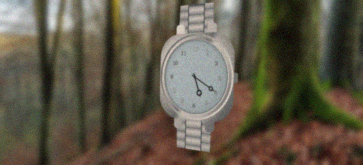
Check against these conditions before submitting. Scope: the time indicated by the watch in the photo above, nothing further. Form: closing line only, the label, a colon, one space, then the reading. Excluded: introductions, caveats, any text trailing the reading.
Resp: 5:20
